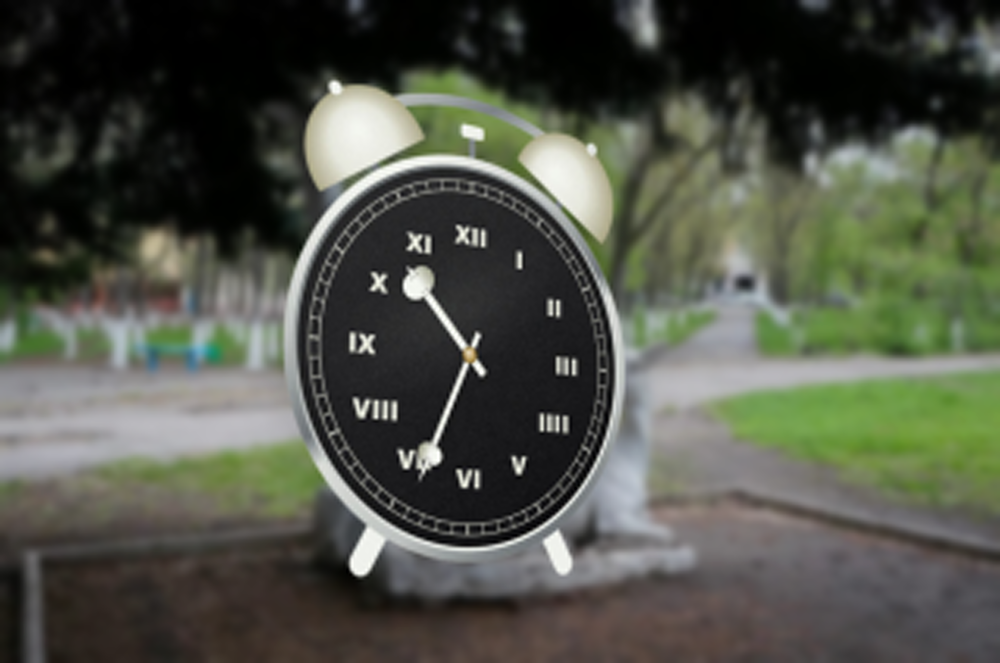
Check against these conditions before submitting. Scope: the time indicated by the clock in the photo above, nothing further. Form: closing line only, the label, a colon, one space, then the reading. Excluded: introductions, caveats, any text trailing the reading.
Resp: 10:34
